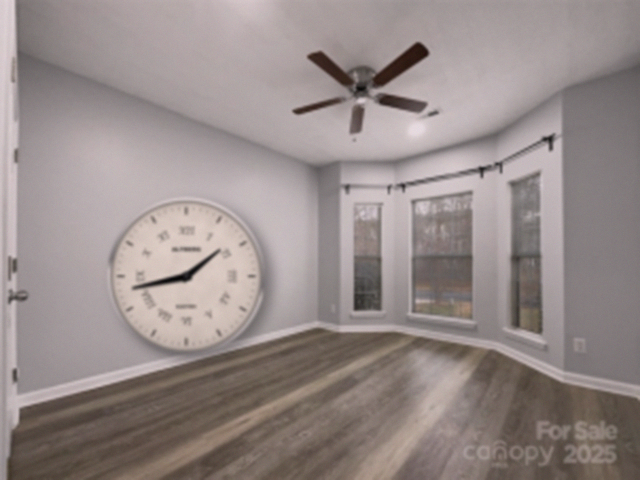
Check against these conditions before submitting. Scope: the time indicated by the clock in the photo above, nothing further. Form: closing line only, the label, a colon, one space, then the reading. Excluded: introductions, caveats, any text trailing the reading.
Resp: 1:43
